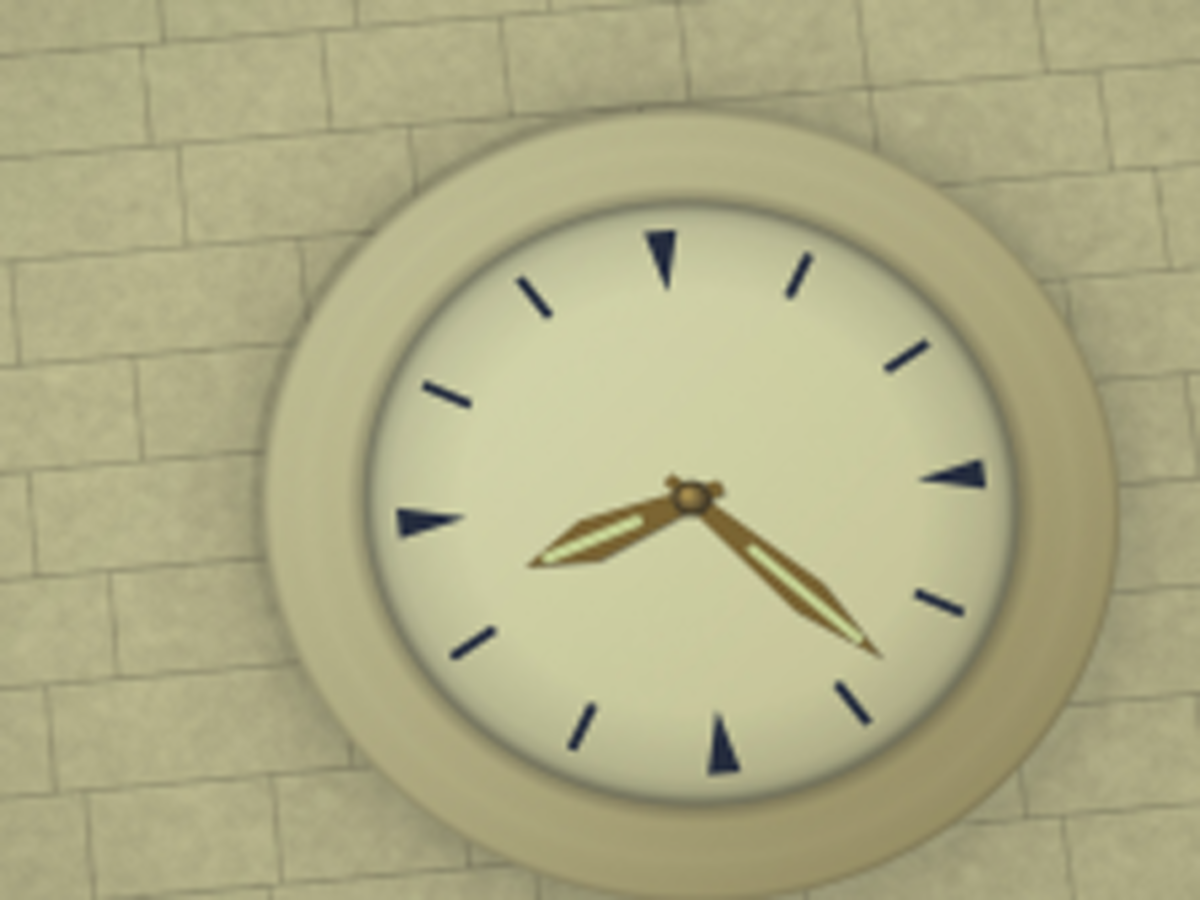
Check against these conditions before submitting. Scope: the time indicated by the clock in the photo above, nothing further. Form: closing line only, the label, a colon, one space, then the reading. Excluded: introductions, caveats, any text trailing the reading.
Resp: 8:23
